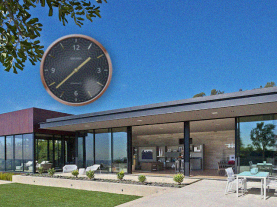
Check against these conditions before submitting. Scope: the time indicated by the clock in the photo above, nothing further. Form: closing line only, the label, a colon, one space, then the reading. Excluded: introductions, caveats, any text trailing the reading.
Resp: 1:38
